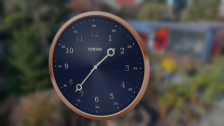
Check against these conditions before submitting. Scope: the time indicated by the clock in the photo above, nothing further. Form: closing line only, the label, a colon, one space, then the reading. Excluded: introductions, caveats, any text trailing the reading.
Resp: 1:37
